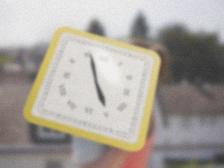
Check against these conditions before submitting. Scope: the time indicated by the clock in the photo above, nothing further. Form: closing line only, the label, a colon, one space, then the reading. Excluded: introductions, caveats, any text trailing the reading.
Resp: 4:56
